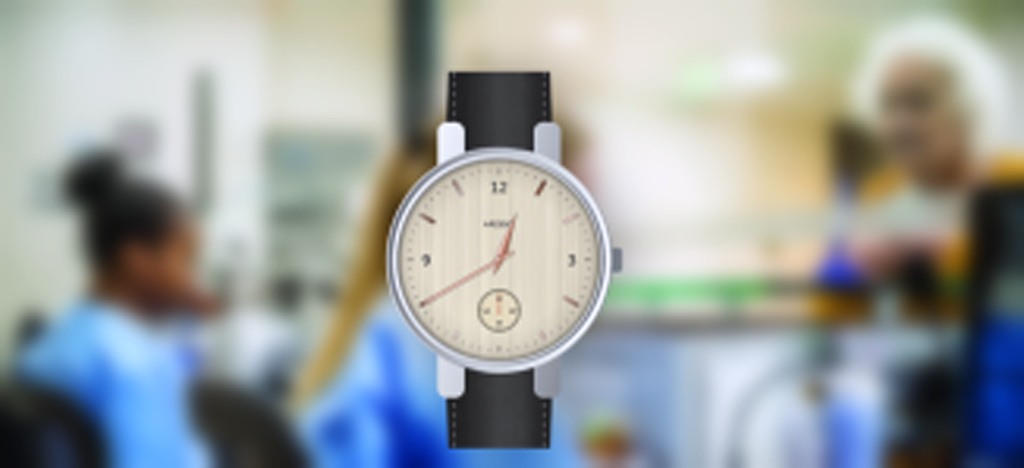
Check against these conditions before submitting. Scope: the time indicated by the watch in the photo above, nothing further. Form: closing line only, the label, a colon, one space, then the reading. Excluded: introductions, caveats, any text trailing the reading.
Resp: 12:40
